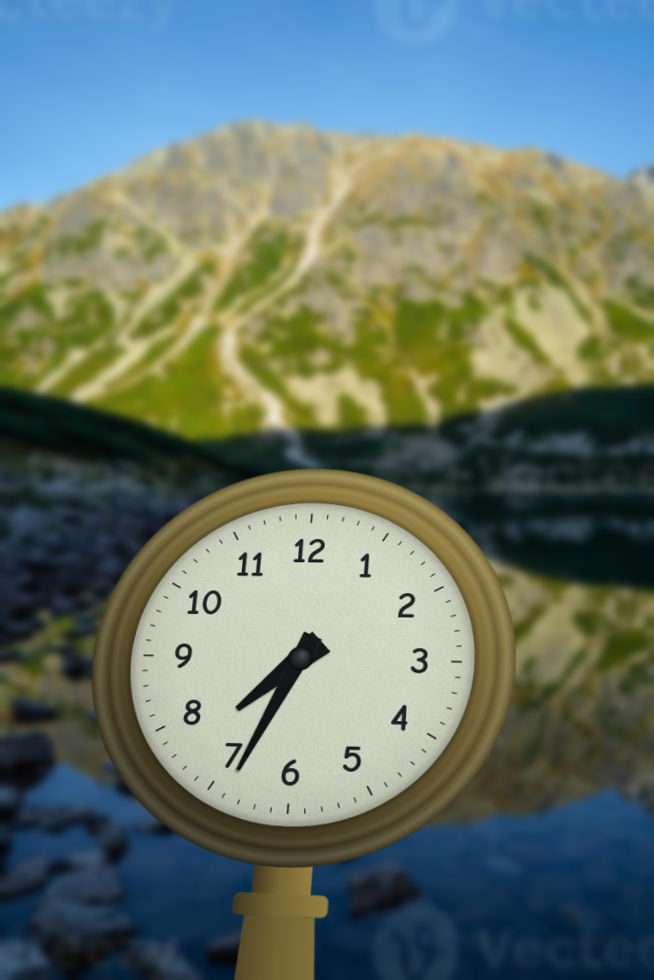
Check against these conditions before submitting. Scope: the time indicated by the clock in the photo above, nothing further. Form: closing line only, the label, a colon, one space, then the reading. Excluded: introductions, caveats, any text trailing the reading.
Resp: 7:34
